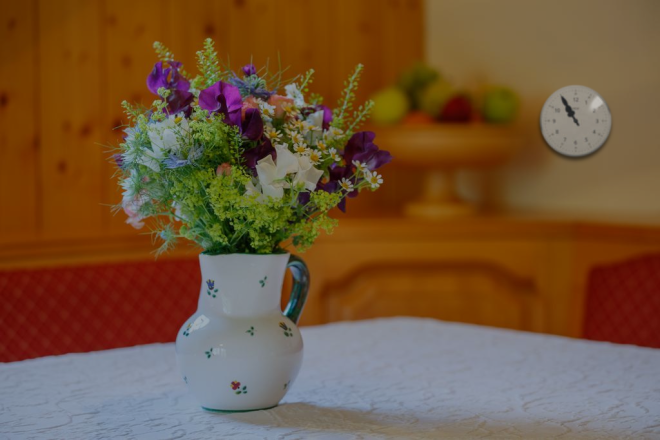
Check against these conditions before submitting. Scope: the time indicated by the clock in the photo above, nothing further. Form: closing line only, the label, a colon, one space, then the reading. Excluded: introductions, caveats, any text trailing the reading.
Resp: 10:55
